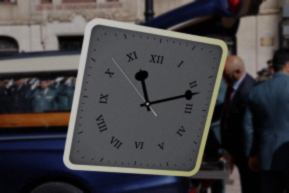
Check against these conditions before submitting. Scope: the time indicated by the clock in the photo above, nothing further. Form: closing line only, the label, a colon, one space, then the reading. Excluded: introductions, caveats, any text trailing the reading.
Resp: 11:11:52
